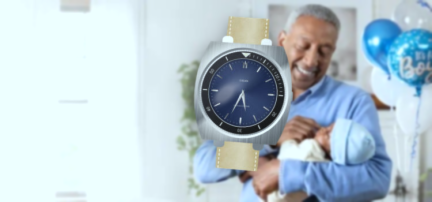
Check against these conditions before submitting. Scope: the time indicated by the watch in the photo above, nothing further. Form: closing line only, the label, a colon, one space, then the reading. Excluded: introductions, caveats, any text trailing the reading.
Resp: 5:34
